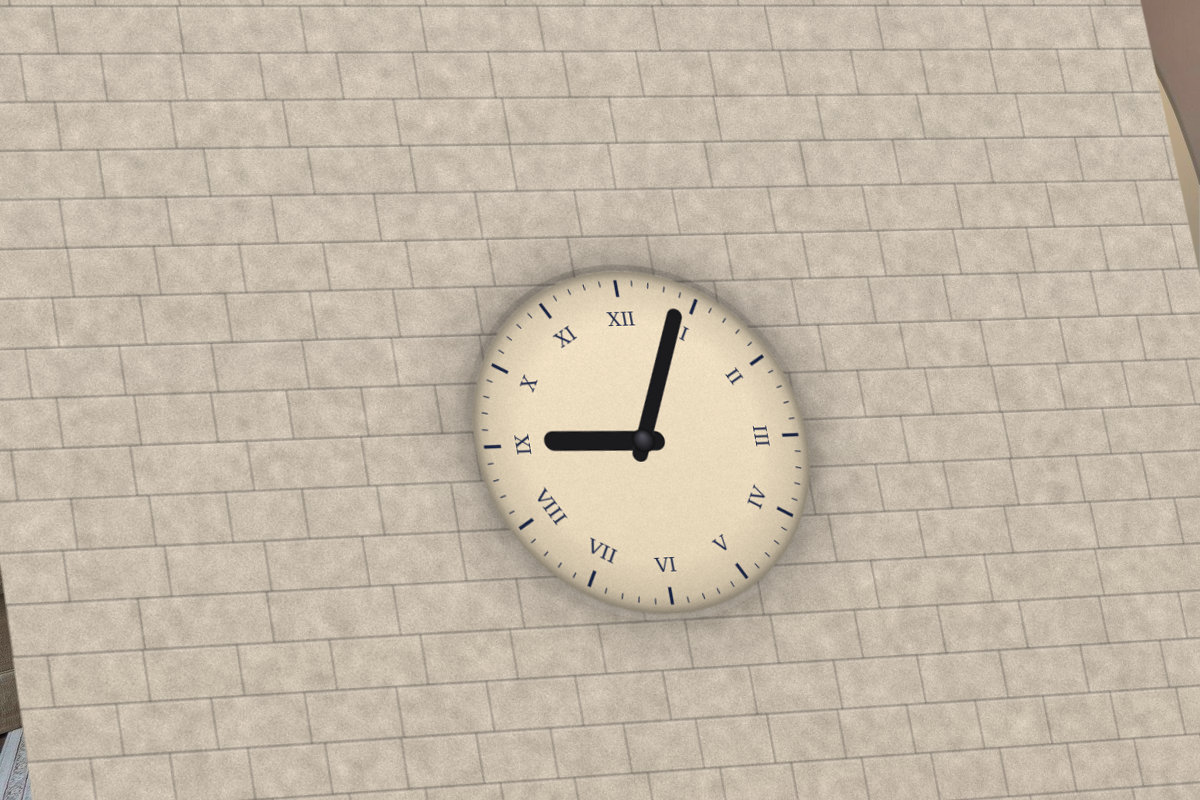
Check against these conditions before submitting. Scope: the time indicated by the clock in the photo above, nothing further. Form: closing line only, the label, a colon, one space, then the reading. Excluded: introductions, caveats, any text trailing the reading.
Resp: 9:04
